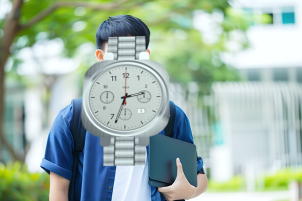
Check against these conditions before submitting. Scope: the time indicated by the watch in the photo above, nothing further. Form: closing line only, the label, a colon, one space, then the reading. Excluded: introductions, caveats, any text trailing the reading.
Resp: 2:33
